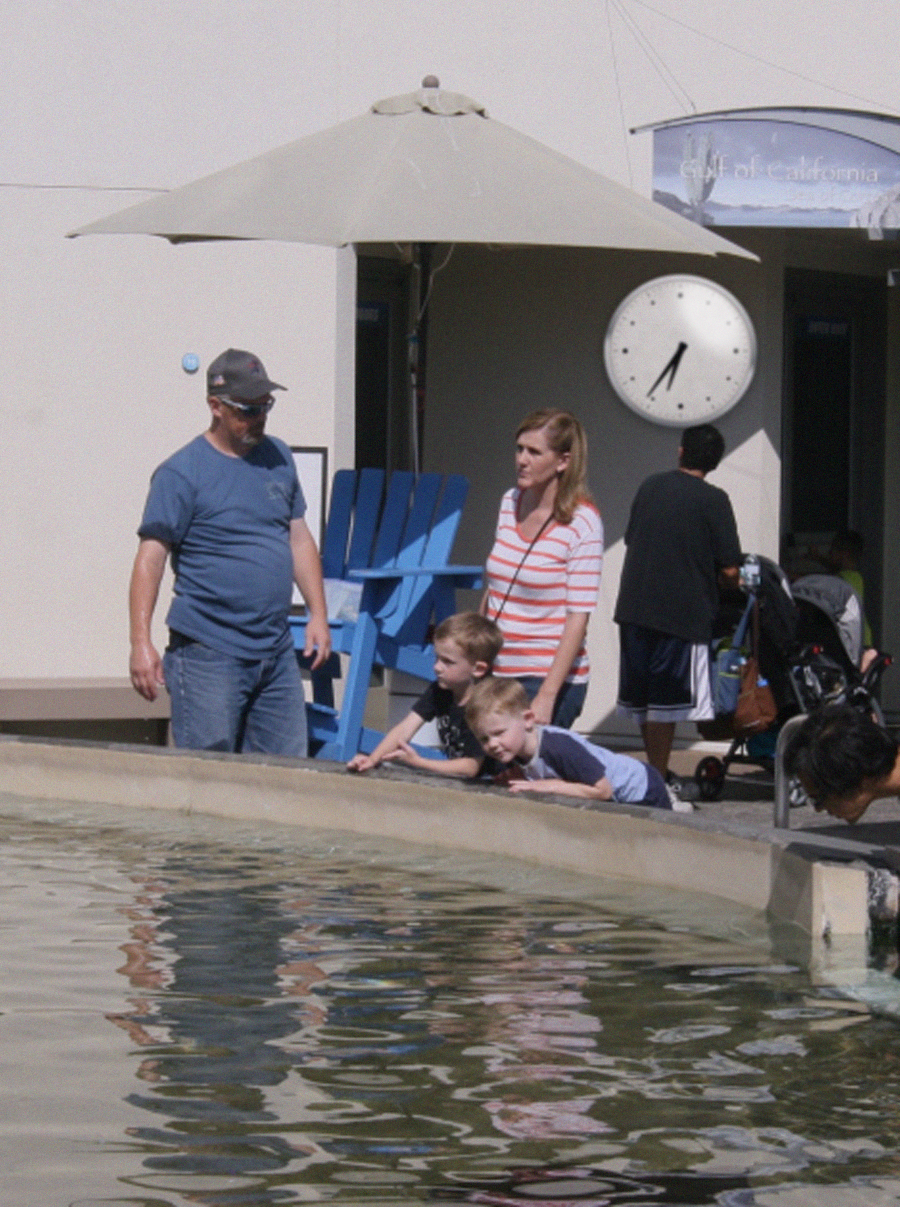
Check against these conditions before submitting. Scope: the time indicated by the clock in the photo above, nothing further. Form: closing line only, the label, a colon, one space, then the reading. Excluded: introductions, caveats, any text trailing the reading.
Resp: 6:36
